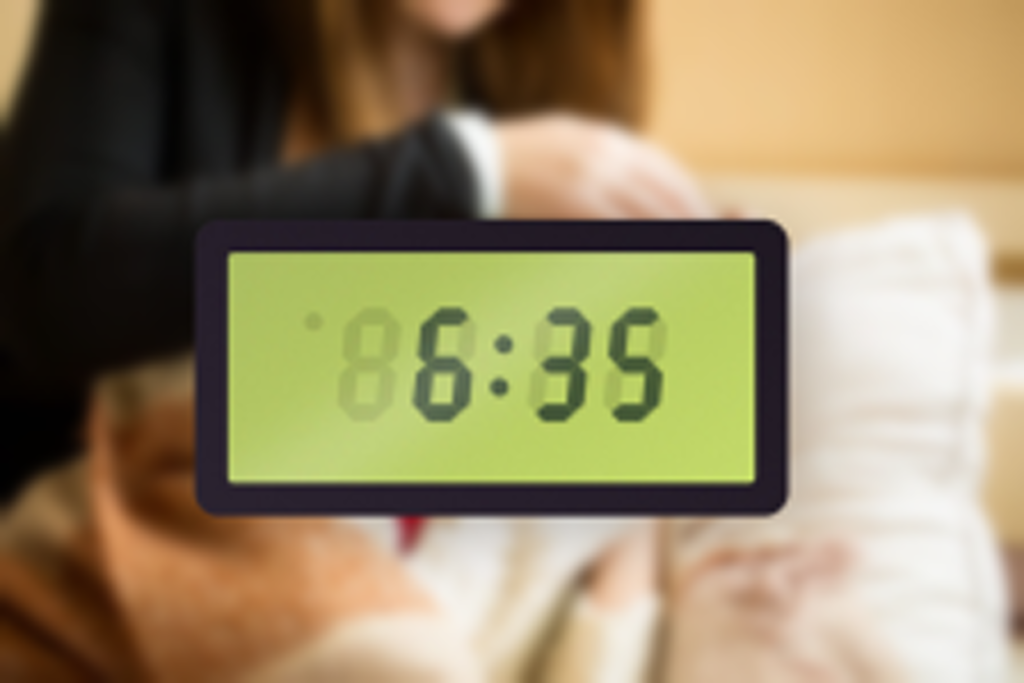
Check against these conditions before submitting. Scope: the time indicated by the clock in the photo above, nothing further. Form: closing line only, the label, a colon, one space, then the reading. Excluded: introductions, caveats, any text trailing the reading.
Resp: 6:35
